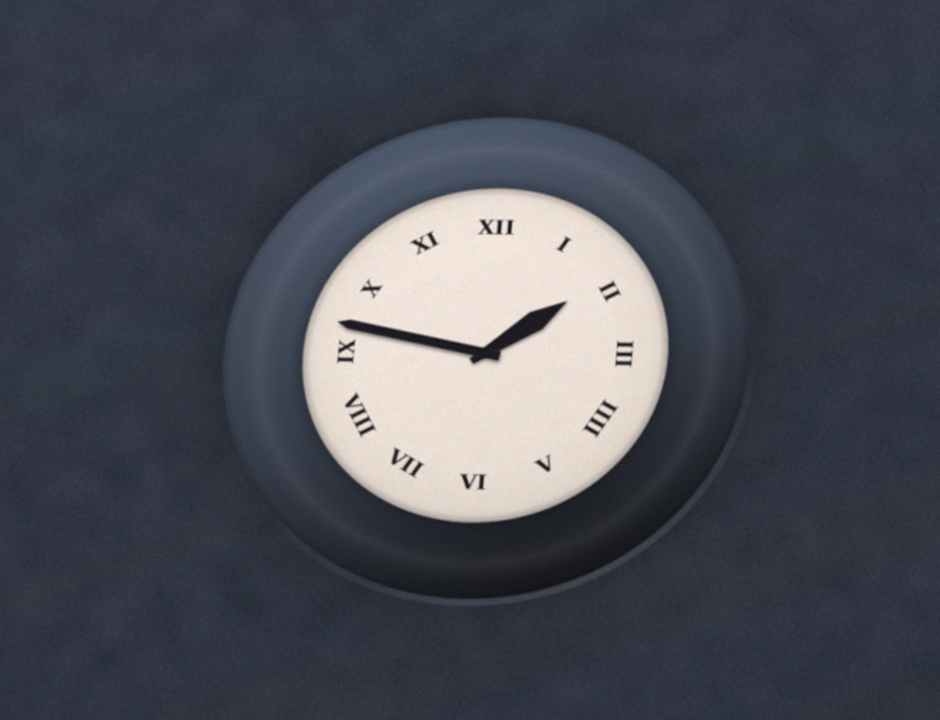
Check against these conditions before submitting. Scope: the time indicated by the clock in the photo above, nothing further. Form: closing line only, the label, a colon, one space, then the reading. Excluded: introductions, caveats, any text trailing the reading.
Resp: 1:47
